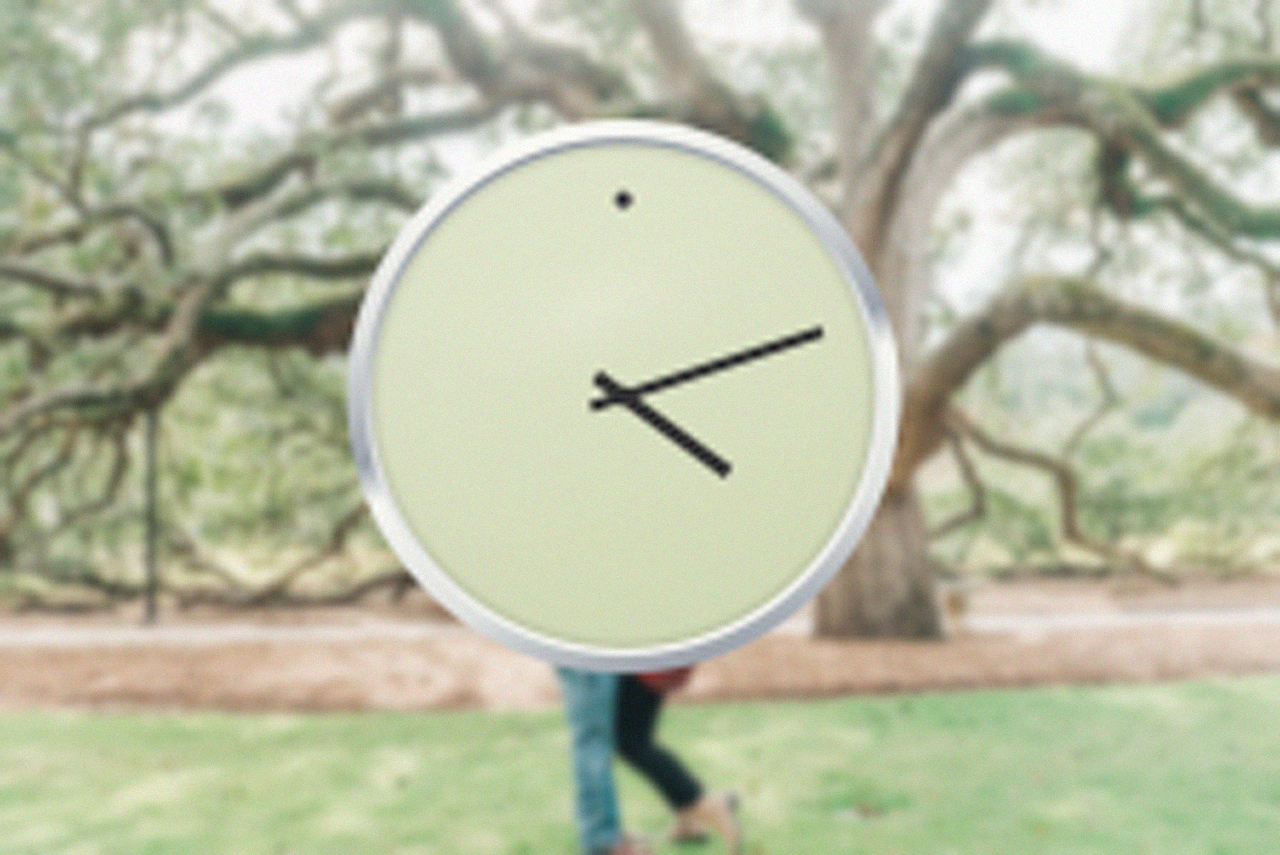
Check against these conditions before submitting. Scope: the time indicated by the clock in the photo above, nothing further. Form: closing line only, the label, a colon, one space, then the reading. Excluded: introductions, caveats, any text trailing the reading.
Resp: 4:12
